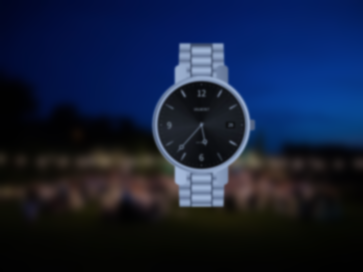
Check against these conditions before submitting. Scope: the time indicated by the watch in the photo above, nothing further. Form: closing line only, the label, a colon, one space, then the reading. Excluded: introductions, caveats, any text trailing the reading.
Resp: 5:37
